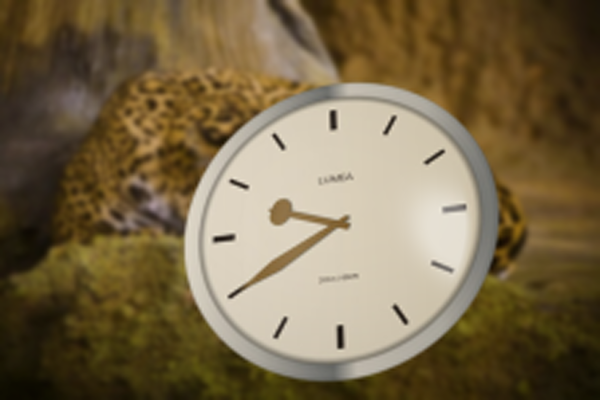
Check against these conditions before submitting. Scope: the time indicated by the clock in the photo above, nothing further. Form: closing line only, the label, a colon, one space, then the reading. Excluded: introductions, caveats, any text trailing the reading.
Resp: 9:40
